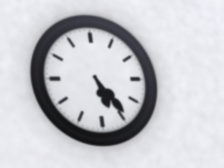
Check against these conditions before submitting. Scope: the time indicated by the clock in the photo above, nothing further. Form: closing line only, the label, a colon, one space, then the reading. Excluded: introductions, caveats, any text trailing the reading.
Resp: 5:24
